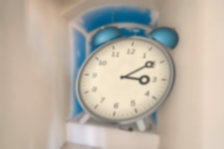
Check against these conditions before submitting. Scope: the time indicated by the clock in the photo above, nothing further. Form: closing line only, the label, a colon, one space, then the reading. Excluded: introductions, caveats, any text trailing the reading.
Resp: 3:09
